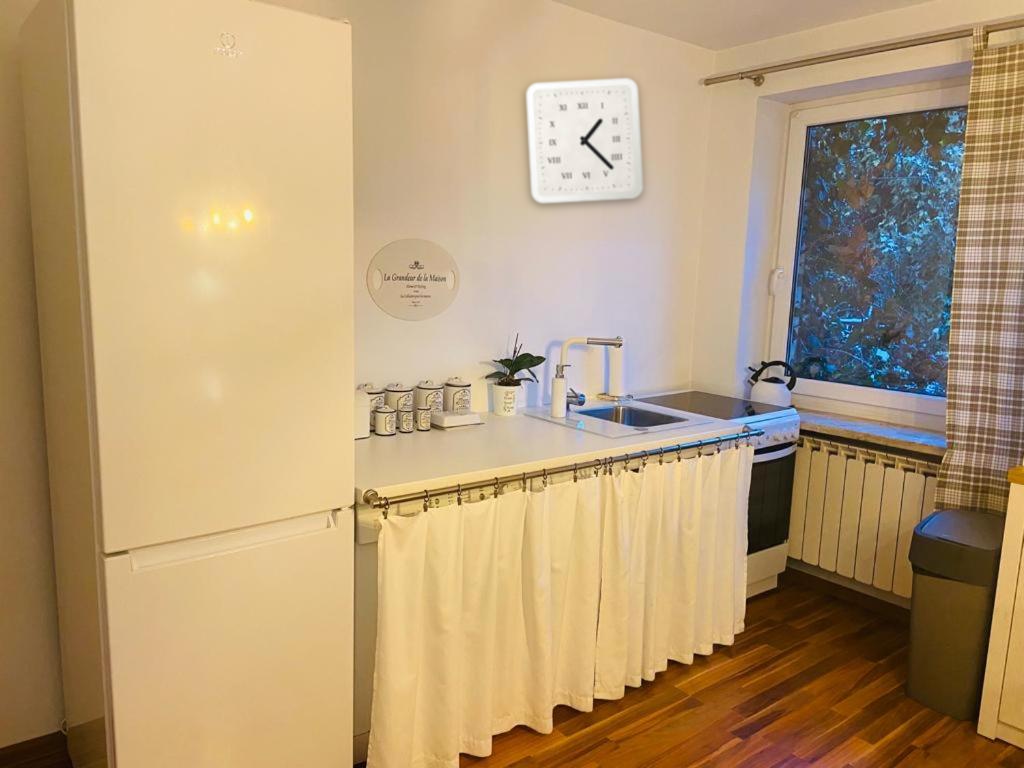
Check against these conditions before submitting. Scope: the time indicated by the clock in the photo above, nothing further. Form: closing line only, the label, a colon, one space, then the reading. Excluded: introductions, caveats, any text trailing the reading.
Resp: 1:23
